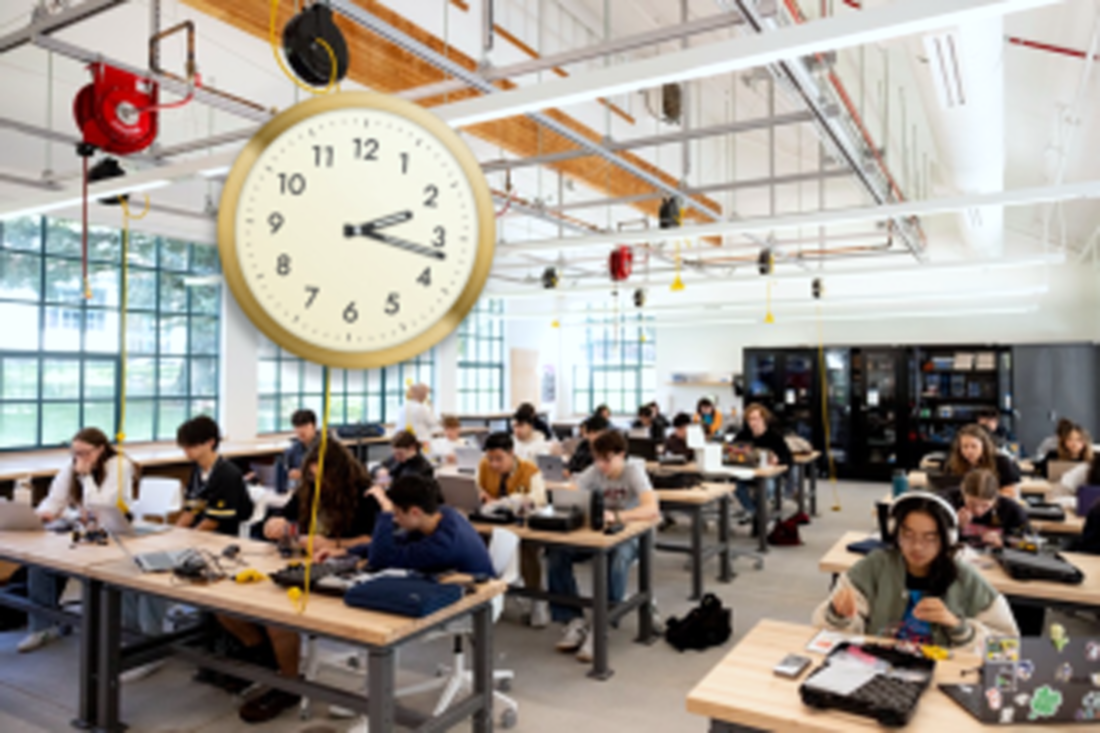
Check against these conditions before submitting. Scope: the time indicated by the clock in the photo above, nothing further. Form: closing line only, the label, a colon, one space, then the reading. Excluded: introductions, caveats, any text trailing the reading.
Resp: 2:17
